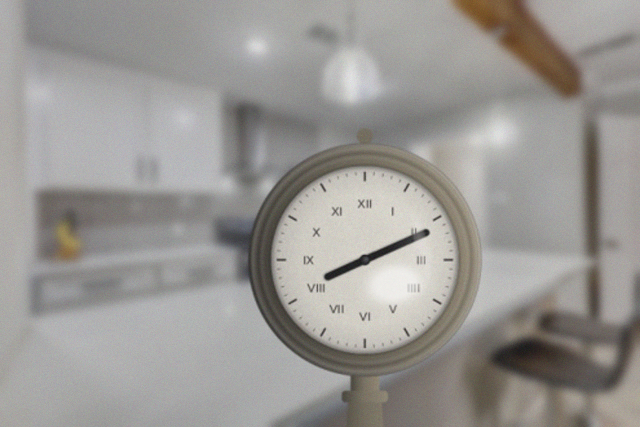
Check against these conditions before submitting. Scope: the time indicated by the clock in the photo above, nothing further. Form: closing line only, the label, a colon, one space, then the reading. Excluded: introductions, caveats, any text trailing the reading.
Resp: 8:11
